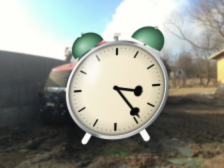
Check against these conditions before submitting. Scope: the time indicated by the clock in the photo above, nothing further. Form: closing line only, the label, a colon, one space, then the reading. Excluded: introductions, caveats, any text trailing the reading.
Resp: 3:24
